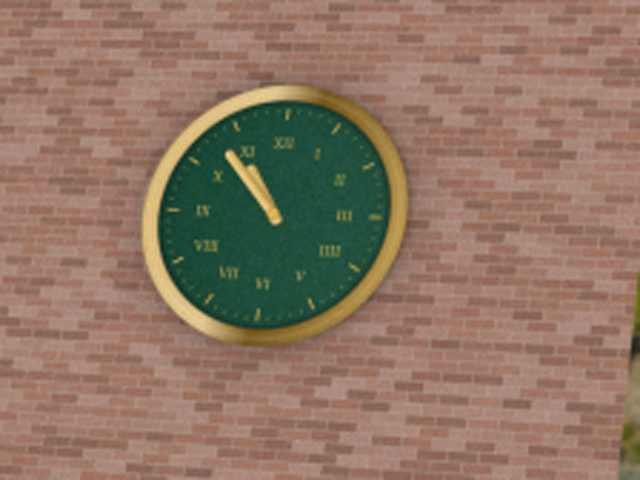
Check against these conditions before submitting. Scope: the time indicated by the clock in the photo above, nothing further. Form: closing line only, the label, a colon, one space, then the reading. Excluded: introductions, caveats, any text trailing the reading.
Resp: 10:53
